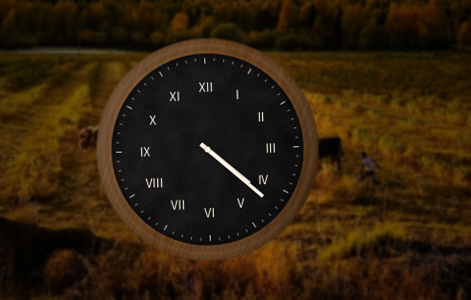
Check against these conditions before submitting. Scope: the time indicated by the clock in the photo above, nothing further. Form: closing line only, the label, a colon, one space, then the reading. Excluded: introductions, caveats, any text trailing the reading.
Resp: 4:22
